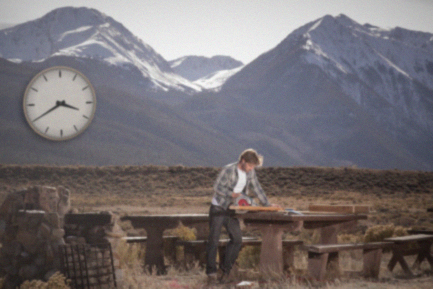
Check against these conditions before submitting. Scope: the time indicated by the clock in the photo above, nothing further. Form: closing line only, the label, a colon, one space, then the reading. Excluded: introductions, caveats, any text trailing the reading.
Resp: 3:40
